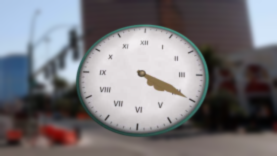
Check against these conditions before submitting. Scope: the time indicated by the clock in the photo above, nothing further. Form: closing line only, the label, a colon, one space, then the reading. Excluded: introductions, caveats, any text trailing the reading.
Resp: 4:20
